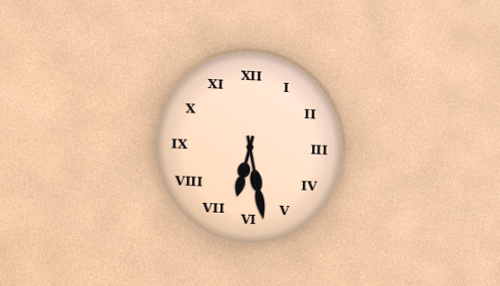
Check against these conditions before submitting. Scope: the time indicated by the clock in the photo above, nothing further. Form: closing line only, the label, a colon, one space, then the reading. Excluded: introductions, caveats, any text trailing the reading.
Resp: 6:28
